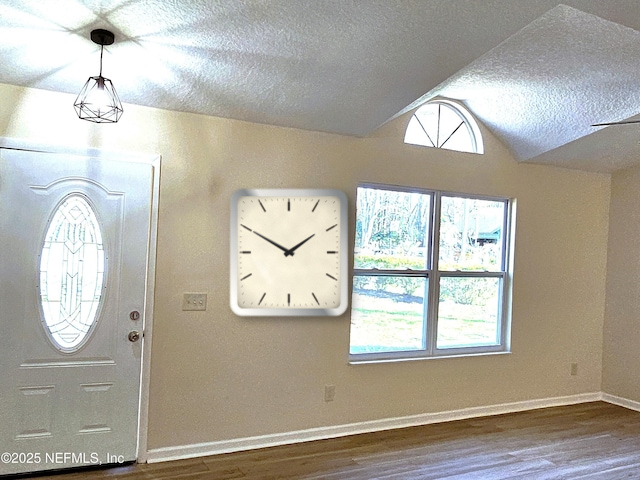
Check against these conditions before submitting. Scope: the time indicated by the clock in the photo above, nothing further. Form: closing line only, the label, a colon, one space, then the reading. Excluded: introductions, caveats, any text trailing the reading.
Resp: 1:50
